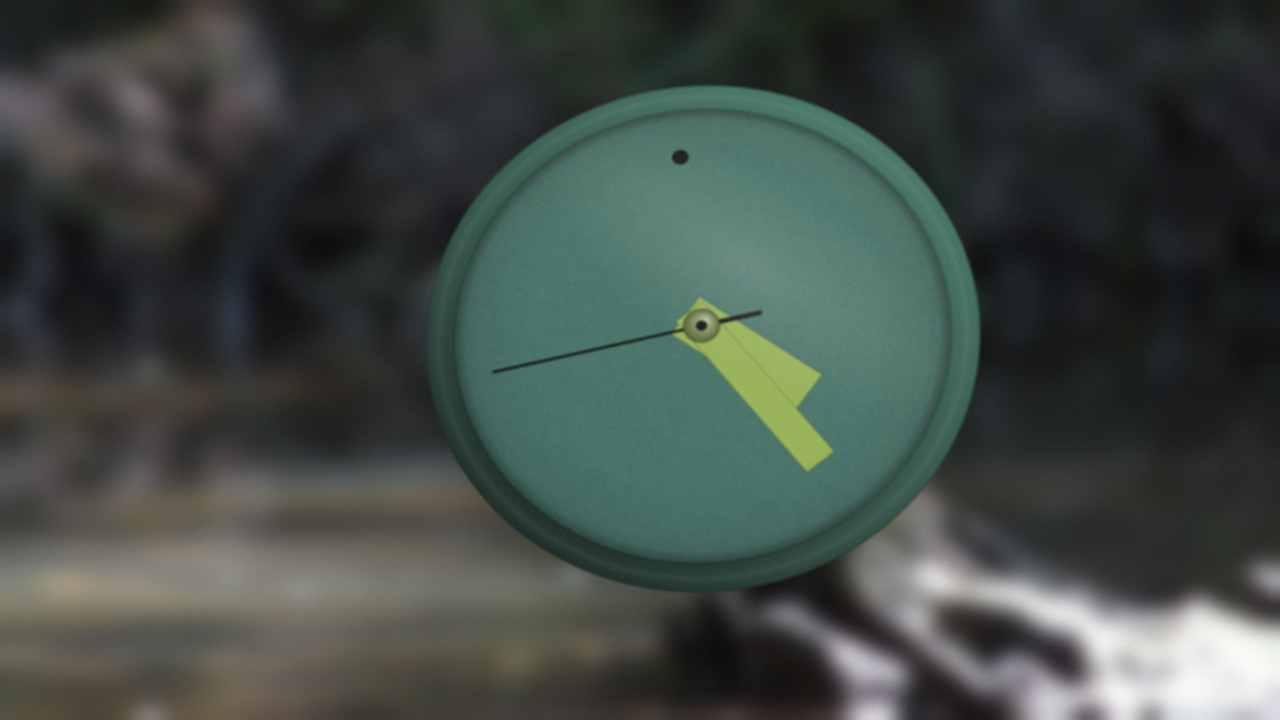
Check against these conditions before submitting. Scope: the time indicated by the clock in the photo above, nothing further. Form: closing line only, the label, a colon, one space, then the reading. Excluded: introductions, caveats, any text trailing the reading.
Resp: 4:24:44
